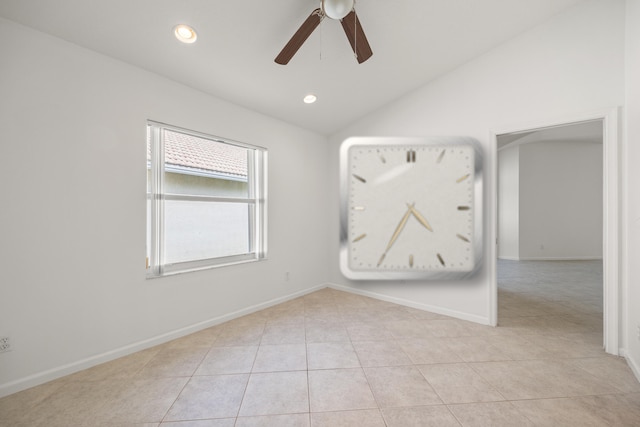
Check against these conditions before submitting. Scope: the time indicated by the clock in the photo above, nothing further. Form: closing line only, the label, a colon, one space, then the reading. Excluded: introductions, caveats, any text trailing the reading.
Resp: 4:35
